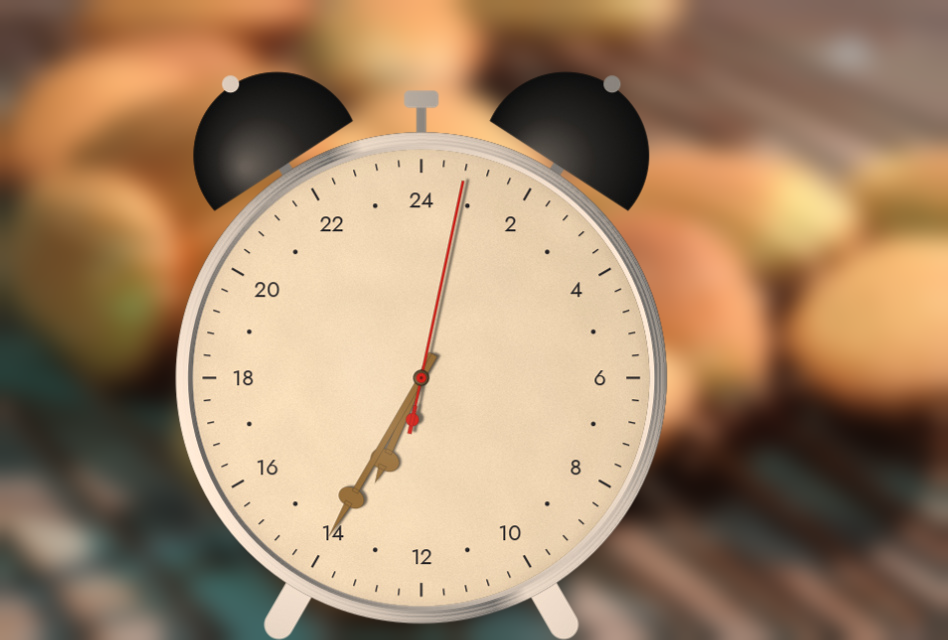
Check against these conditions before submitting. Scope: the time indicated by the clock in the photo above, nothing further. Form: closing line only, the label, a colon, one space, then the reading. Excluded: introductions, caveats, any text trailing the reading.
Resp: 13:35:02
